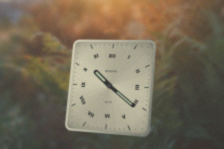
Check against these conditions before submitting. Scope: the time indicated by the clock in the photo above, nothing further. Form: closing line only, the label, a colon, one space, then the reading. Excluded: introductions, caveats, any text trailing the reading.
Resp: 10:21
